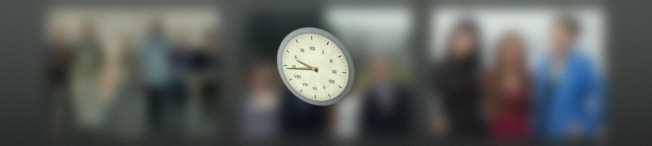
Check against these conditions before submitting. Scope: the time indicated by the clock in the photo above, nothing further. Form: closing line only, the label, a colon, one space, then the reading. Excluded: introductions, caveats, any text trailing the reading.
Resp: 9:44
